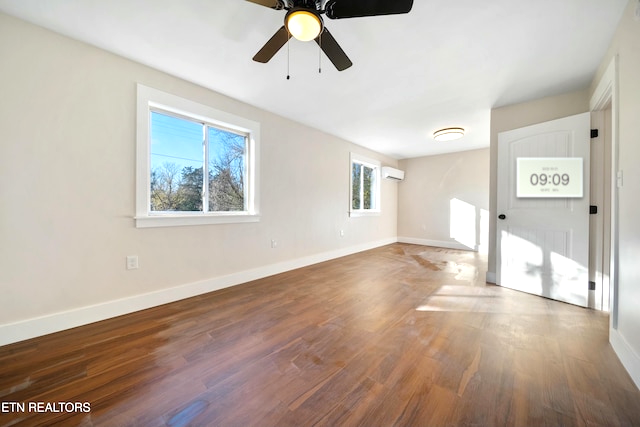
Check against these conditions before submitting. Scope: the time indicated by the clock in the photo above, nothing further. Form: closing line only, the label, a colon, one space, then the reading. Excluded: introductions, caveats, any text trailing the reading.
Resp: 9:09
